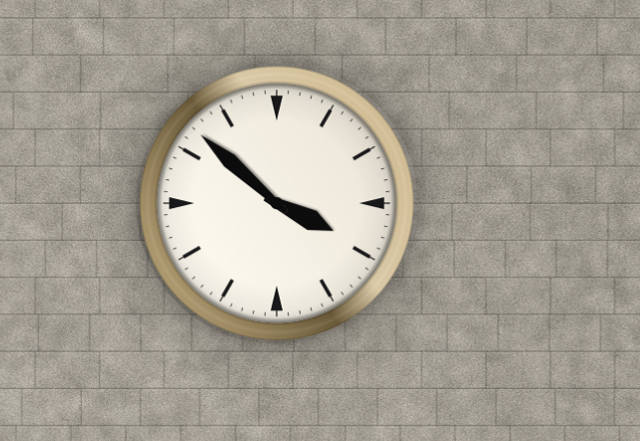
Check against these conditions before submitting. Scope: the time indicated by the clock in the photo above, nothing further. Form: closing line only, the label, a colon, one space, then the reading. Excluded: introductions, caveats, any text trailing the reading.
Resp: 3:52
